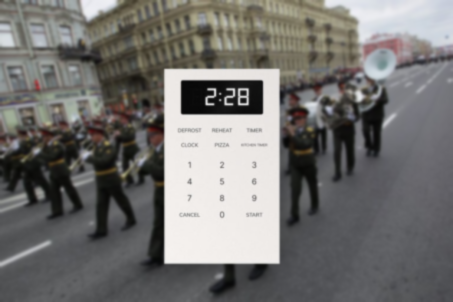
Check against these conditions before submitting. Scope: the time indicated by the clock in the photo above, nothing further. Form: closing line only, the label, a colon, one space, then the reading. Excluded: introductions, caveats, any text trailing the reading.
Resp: 2:28
